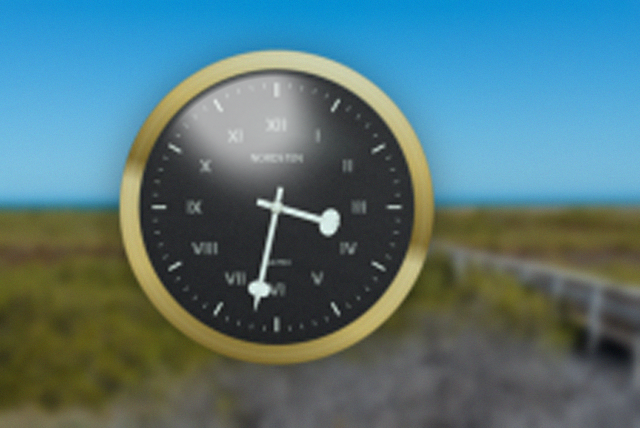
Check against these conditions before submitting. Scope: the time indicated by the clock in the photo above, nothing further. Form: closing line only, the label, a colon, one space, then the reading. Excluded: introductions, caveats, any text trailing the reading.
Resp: 3:32
